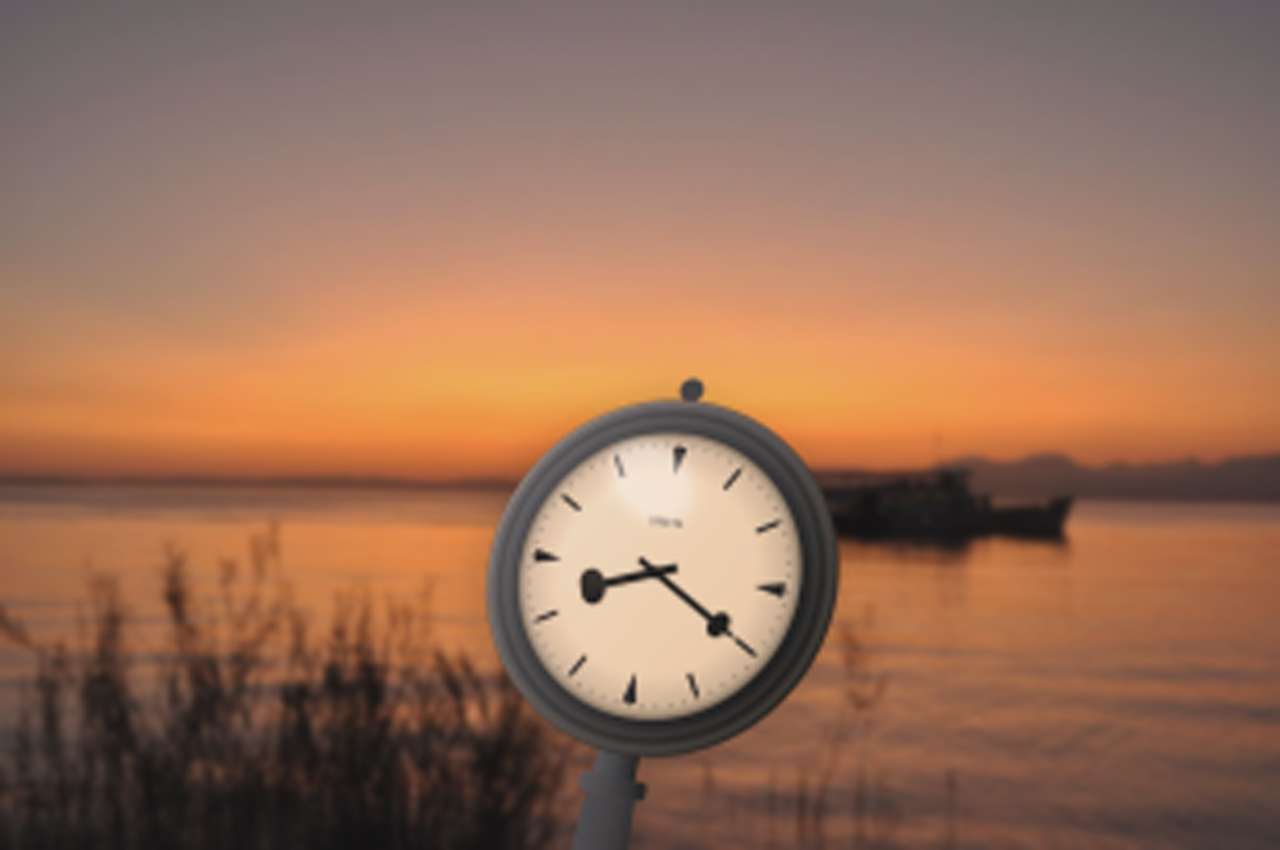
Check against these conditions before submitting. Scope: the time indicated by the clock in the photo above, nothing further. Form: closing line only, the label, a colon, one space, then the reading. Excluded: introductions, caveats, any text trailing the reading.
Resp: 8:20
